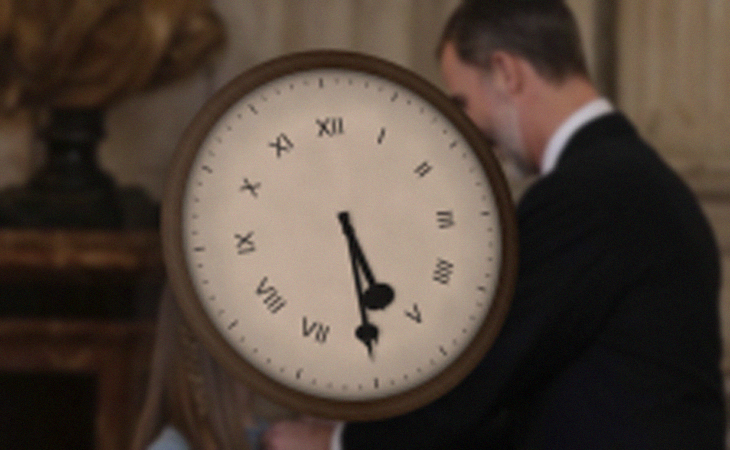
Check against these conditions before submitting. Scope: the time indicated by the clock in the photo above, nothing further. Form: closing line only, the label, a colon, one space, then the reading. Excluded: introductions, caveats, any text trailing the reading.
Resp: 5:30
